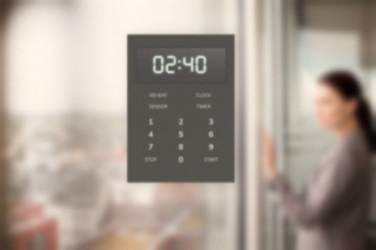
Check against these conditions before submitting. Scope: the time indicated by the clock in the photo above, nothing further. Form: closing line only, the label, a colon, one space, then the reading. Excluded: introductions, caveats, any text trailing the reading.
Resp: 2:40
